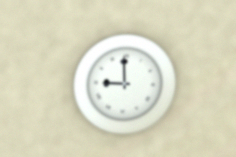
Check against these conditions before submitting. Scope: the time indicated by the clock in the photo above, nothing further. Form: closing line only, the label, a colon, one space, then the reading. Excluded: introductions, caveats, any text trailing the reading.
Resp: 8:59
